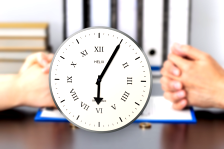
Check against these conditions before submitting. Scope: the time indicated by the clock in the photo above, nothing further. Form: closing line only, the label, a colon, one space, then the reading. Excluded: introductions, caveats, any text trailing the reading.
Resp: 6:05
